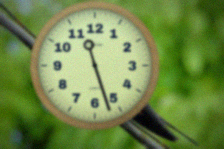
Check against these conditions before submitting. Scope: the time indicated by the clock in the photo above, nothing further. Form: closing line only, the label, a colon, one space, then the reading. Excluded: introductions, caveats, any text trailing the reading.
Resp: 11:27
